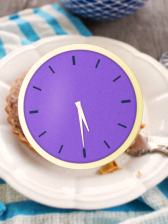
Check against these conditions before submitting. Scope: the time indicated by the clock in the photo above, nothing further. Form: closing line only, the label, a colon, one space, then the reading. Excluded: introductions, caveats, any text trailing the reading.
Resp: 5:30
